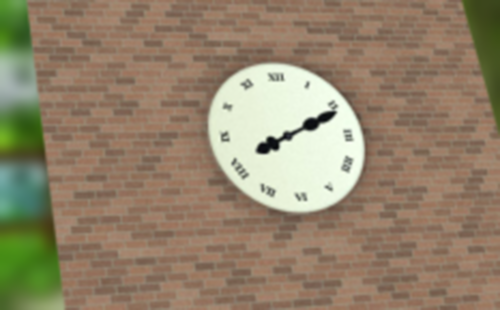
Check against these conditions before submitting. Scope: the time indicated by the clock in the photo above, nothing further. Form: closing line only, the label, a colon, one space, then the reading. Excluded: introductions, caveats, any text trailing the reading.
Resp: 8:11
